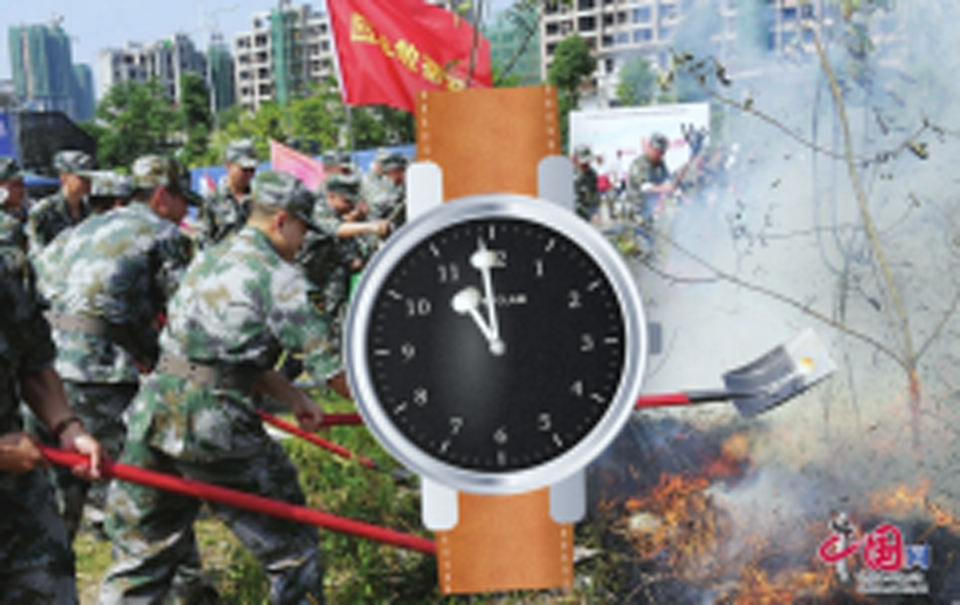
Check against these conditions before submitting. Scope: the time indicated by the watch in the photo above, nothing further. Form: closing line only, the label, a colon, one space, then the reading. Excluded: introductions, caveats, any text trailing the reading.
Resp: 10:59
